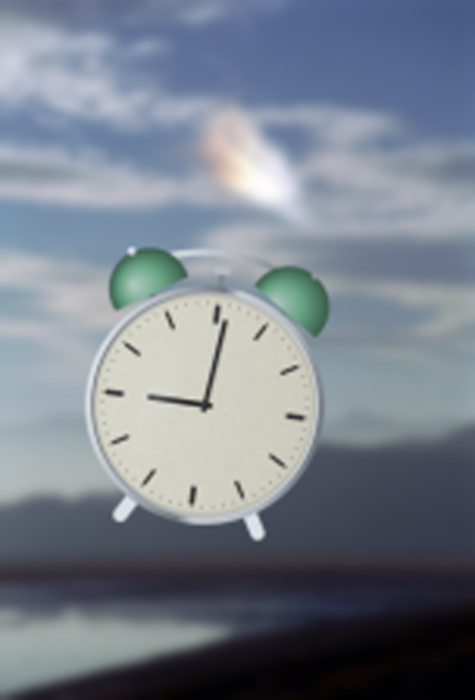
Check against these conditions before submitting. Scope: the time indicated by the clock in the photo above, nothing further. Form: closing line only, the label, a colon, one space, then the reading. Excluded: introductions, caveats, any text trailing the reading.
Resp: 9:01
